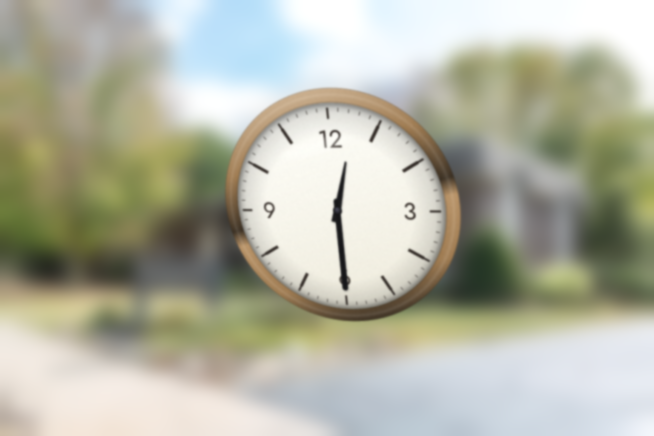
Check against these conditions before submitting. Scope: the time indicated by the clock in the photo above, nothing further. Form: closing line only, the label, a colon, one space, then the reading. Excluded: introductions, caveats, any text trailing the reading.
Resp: 12:30
